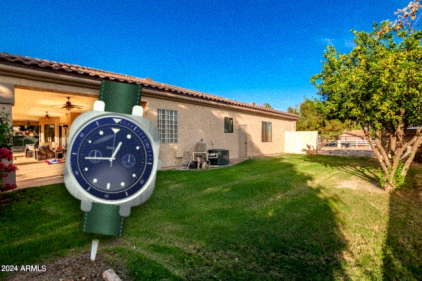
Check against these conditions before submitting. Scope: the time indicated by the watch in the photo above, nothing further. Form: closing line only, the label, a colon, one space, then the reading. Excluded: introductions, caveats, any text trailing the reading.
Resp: 12:44
